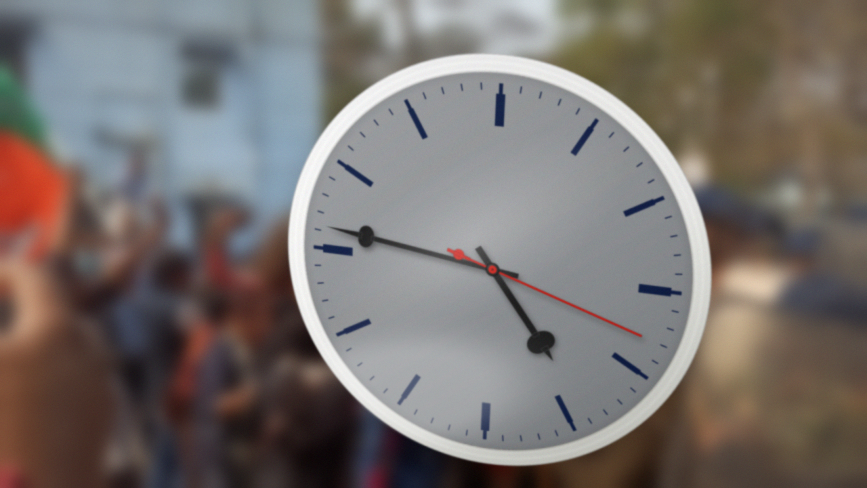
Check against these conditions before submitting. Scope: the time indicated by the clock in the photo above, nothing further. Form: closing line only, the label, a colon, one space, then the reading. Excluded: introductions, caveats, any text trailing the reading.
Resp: 4:46:18
